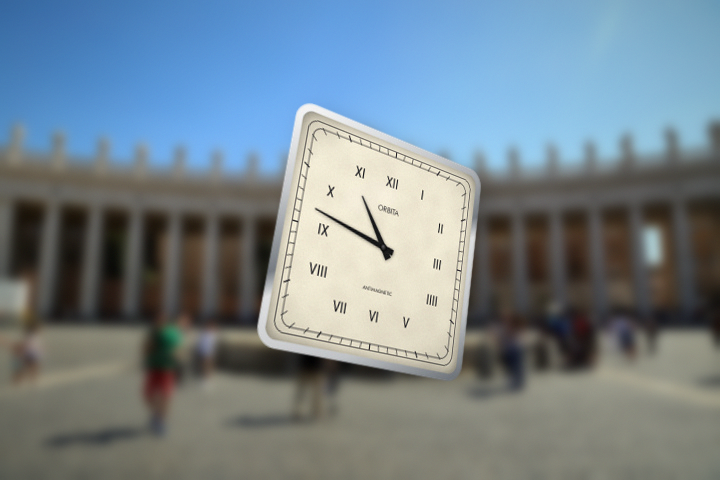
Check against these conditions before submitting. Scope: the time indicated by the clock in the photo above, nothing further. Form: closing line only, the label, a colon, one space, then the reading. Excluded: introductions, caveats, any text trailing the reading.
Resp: 10:47
